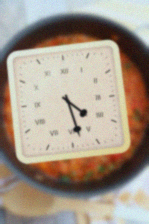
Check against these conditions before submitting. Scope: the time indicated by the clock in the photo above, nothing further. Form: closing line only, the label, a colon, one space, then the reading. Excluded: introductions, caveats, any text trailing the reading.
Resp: 4:28
